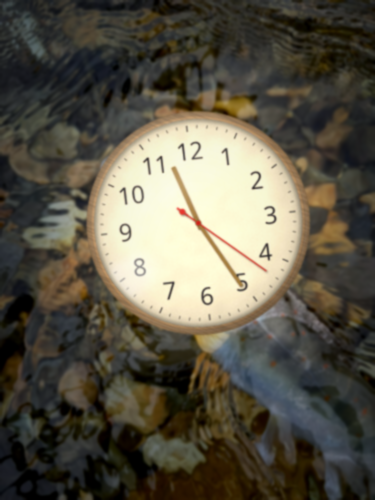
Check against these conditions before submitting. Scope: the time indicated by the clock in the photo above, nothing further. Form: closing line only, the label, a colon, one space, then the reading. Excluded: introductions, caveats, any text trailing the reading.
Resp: 11:25:22
